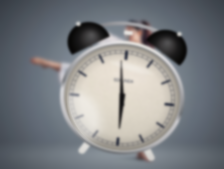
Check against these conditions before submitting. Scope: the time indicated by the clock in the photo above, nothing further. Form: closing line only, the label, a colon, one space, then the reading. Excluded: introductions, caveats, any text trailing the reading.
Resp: 5:59
